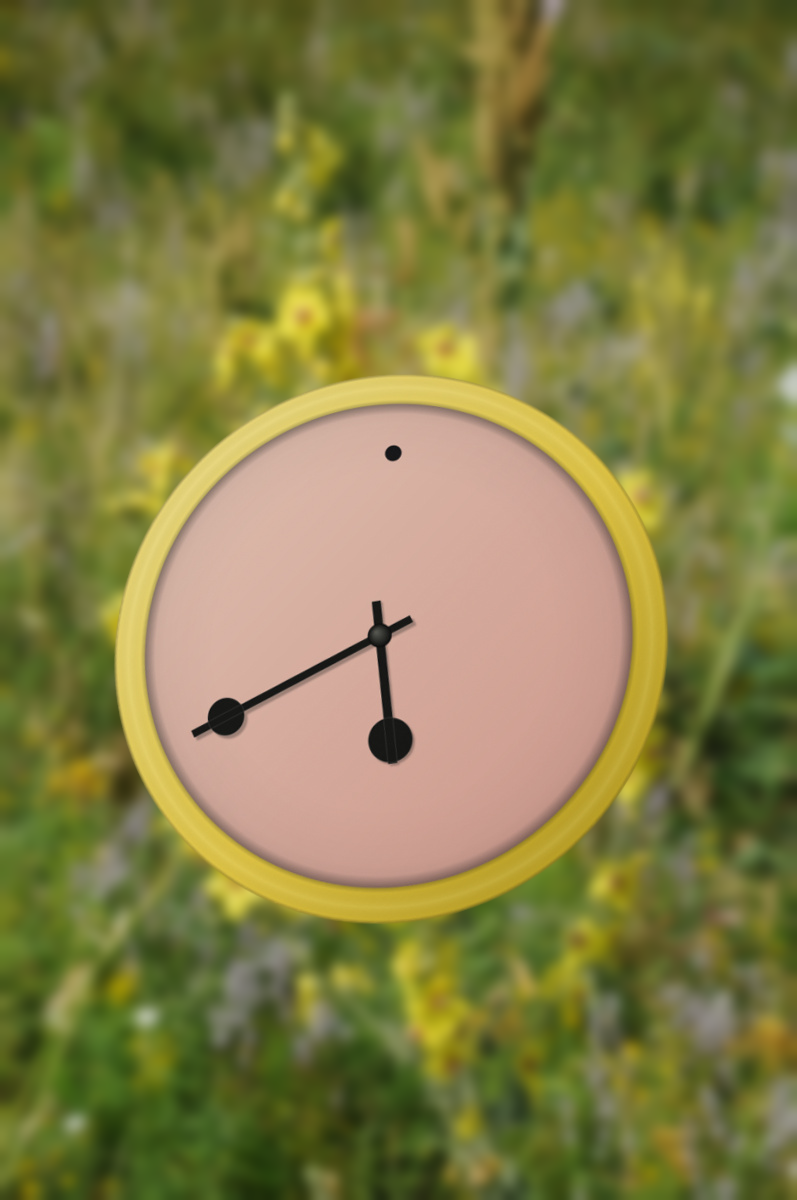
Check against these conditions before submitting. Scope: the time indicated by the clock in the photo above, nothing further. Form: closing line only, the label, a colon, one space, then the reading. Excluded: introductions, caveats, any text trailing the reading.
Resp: 5:40
